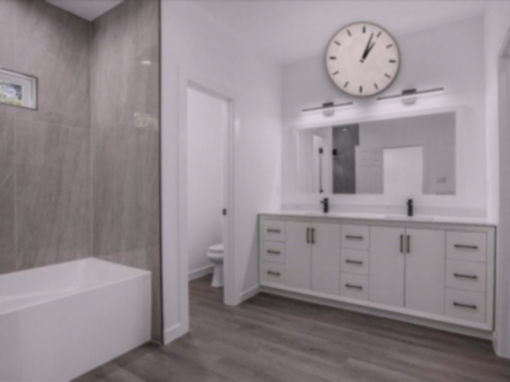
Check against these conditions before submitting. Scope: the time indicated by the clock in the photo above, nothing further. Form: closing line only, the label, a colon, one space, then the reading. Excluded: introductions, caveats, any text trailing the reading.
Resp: 1:03
